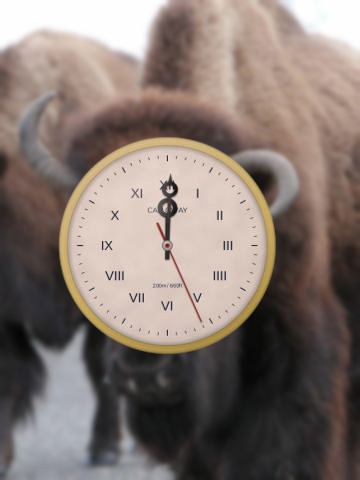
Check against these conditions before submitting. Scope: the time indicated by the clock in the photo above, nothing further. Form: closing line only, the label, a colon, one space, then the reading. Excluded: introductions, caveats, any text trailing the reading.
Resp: 12:00:26
